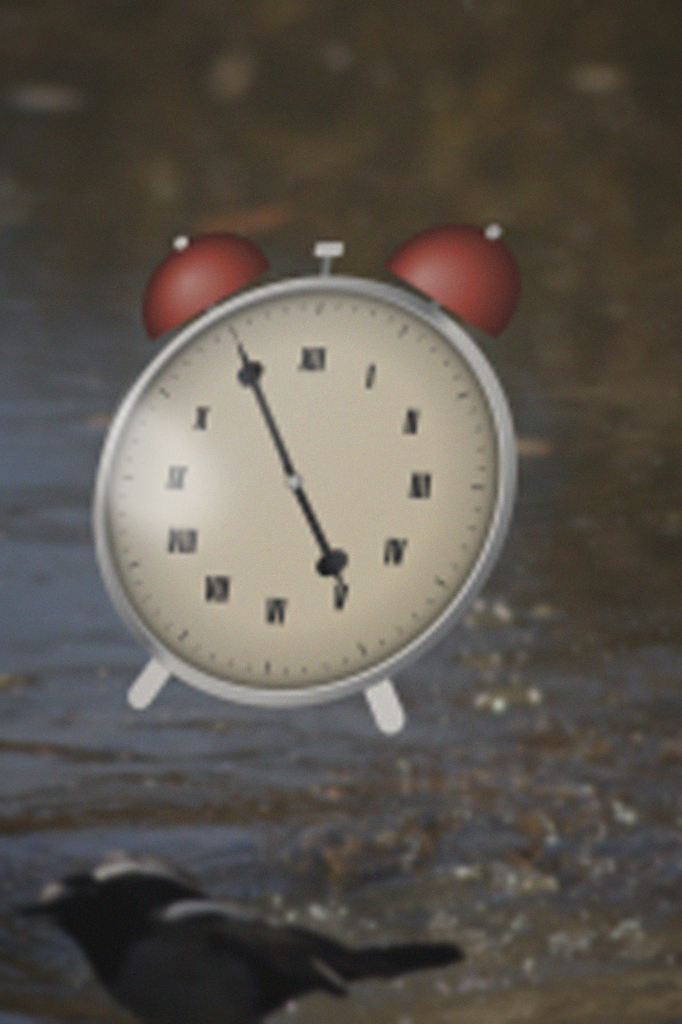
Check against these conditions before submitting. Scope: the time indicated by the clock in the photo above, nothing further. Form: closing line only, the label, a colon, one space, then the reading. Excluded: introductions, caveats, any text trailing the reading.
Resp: 4:55
